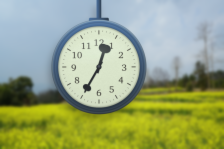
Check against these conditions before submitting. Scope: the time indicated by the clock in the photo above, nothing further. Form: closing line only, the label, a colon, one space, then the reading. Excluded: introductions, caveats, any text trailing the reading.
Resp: 12:35
